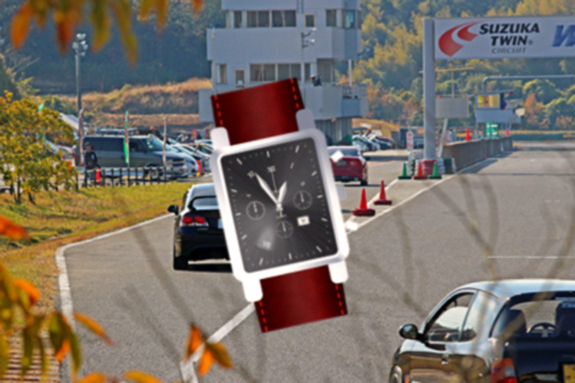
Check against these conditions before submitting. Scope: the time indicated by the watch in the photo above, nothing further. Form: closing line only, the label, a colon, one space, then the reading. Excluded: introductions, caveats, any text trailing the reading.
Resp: 12:56
